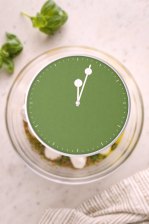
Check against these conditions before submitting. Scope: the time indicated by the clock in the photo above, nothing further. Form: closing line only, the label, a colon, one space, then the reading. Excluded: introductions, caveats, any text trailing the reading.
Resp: 12:03
